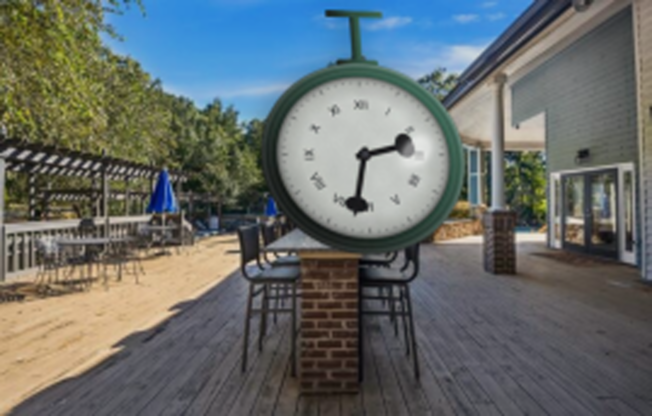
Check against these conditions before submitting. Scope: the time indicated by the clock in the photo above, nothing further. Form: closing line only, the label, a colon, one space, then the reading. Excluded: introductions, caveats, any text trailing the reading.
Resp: 2:32
